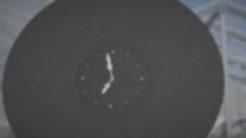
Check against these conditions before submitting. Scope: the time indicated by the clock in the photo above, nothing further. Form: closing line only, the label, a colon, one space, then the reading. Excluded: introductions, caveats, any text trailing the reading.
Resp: 6:58
